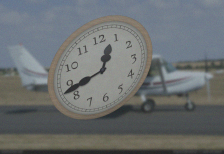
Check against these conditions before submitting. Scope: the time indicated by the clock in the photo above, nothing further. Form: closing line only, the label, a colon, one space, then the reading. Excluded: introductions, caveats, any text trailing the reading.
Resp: 12:43
